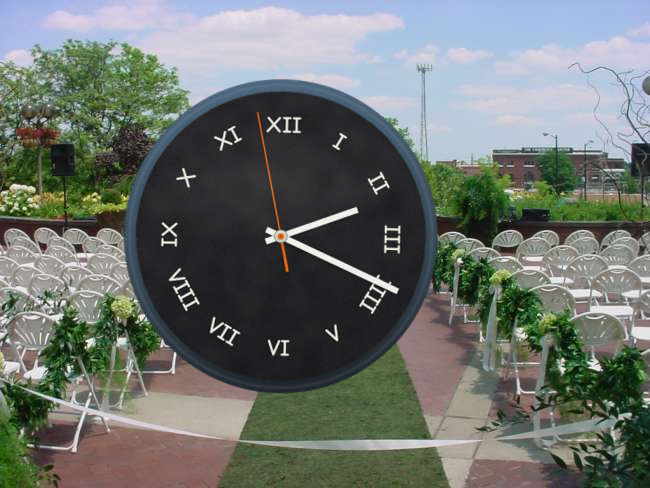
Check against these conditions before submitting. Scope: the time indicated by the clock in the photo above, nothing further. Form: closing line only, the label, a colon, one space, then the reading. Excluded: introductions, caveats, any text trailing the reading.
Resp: 2:18:58
